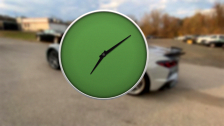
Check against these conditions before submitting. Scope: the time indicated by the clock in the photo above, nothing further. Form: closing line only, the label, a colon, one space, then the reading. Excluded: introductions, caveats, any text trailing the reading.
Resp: 7:09
